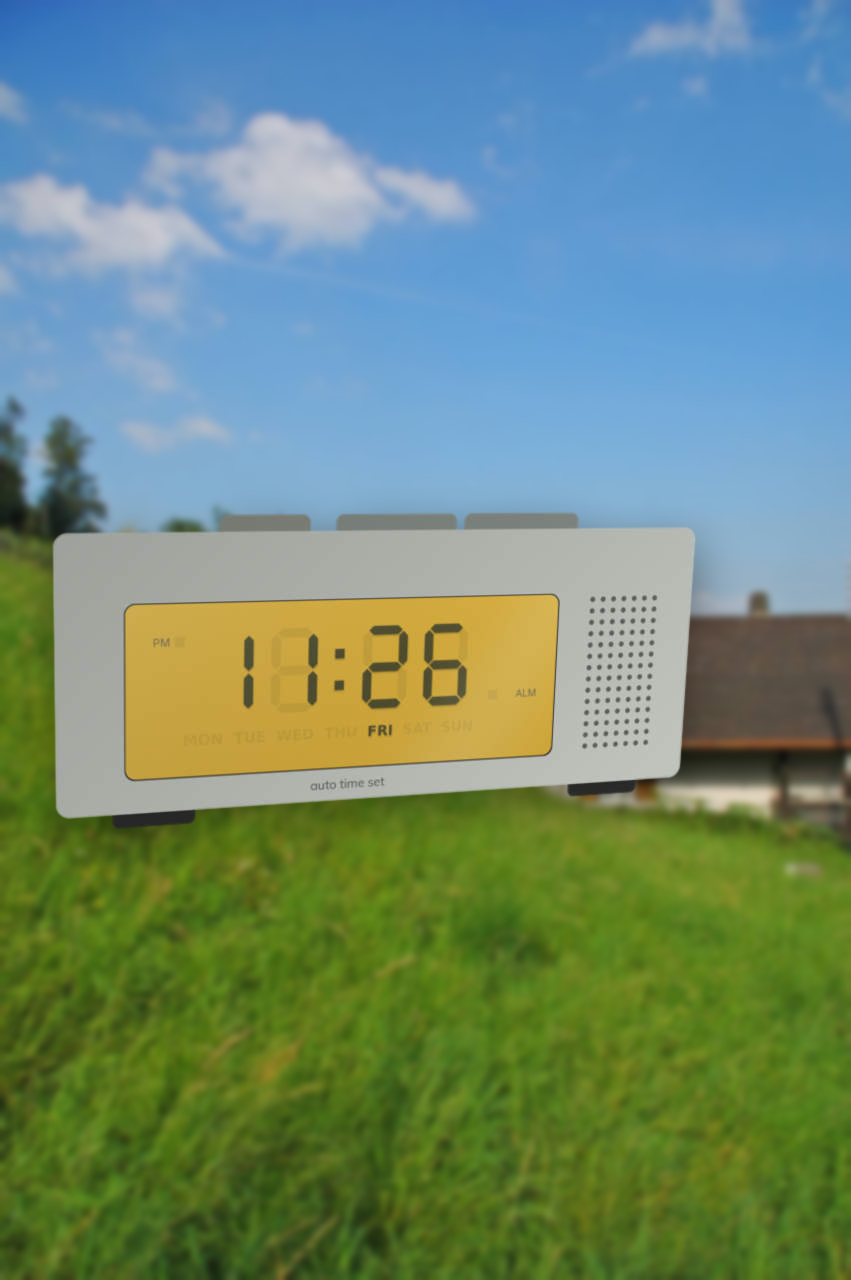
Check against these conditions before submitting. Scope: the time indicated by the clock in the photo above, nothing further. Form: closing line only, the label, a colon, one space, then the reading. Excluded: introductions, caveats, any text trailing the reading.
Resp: 11:26
